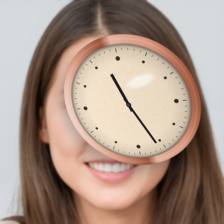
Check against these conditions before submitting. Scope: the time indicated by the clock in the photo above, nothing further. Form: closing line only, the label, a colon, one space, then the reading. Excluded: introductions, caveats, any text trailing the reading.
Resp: 11:26
